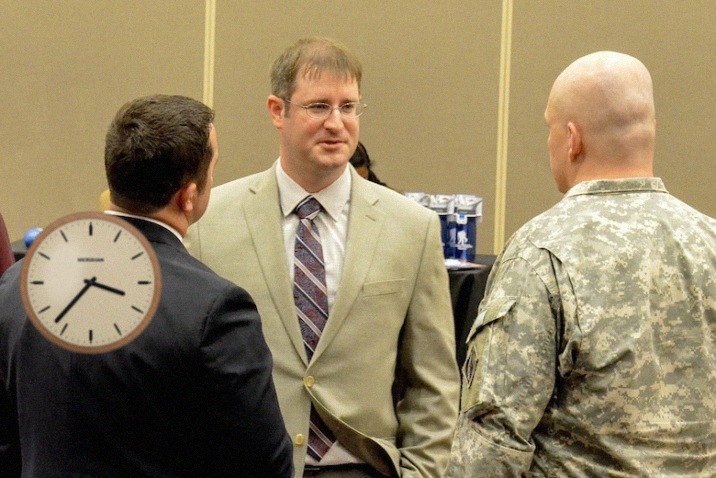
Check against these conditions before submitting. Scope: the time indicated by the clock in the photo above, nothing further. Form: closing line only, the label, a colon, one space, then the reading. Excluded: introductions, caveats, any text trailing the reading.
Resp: 3:37
